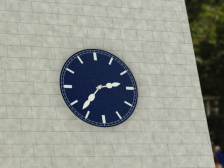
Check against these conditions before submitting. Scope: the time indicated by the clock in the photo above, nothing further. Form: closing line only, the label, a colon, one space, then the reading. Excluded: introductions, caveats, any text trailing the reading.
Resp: 2:37
